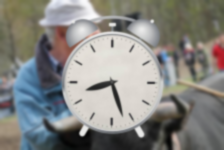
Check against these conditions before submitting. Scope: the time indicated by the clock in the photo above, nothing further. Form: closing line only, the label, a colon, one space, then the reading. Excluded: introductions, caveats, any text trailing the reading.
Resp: 8:27
